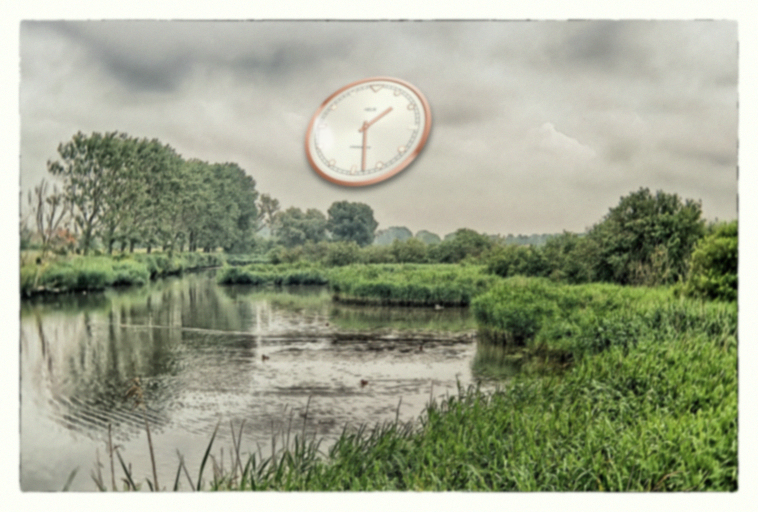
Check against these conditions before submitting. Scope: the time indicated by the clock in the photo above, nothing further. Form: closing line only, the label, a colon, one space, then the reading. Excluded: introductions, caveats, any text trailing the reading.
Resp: 1:28
